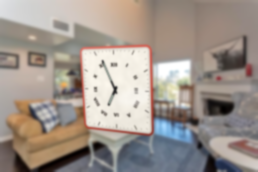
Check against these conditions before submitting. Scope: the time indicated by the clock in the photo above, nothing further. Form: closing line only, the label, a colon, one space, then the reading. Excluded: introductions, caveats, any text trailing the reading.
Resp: 6:56
